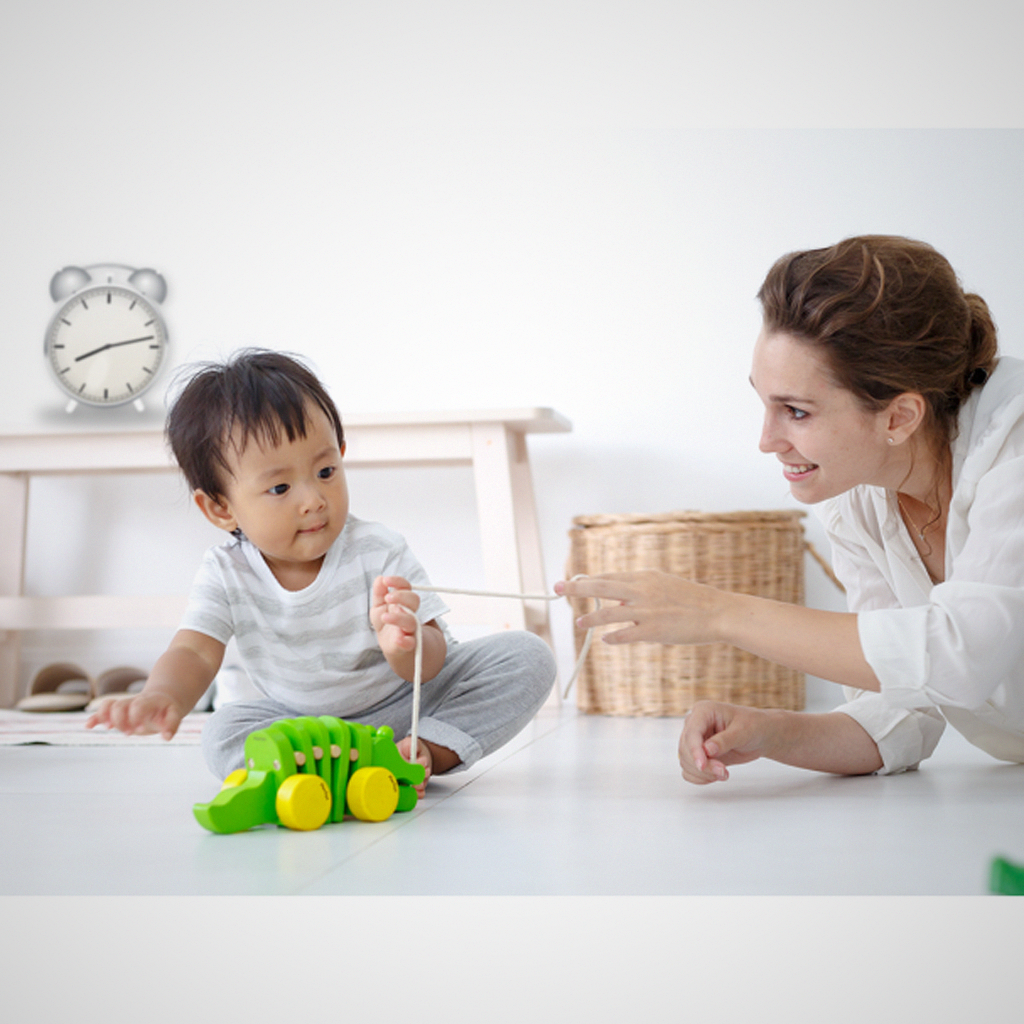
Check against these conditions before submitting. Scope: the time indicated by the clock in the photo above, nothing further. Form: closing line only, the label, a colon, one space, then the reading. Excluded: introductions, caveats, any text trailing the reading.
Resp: 8:13
